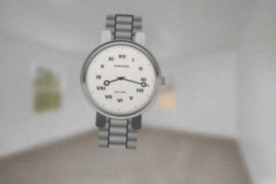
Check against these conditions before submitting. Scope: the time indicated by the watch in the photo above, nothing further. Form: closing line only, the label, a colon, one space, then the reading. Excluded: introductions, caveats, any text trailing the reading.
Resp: 8:17
